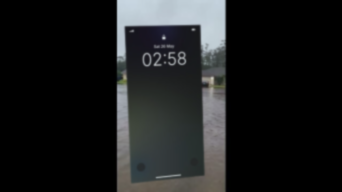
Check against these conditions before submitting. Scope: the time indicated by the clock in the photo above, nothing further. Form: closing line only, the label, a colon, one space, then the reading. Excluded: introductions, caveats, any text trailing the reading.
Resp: 2:58
